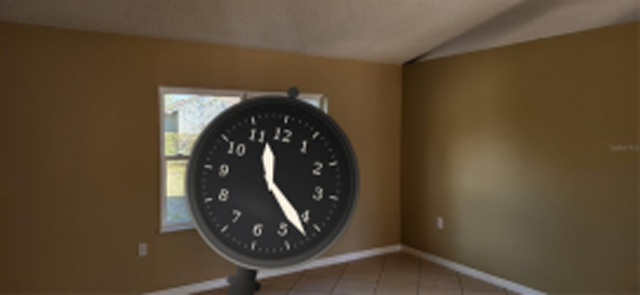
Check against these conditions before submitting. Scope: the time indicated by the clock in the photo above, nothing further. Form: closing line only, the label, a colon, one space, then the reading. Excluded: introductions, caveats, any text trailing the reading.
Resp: 11:22
